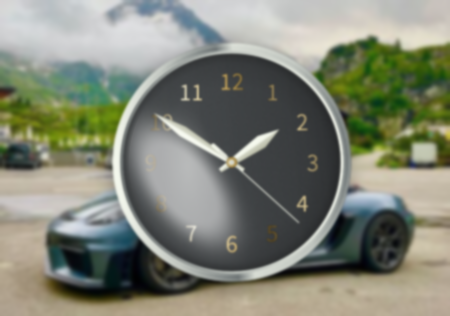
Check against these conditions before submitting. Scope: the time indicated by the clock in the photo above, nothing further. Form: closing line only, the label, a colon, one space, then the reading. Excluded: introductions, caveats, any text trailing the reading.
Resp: 1:50:22
